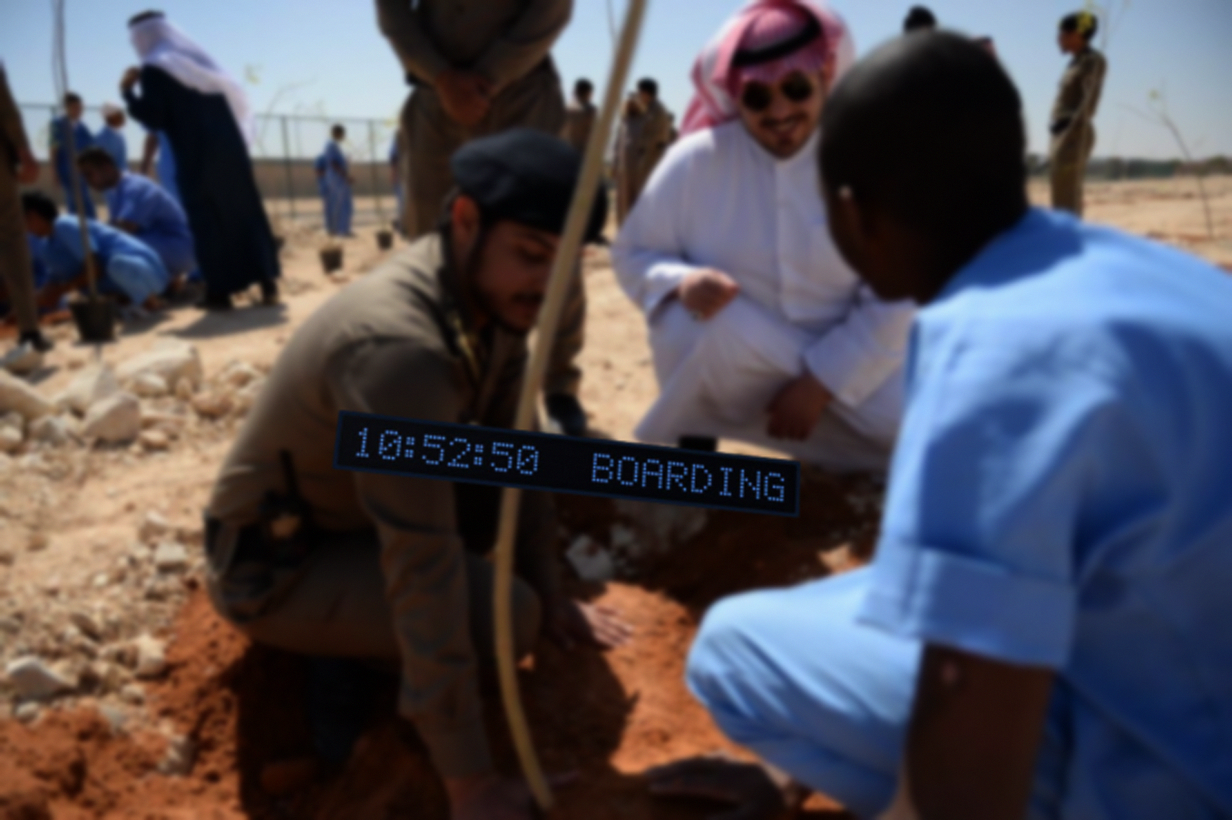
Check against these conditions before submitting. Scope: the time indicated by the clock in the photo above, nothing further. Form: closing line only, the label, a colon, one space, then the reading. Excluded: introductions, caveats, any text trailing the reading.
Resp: 10:52:50
